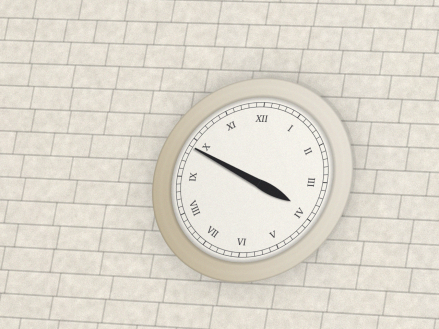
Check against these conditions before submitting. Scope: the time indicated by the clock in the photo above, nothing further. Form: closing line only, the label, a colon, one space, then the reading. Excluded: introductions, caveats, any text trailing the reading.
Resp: 3:49
